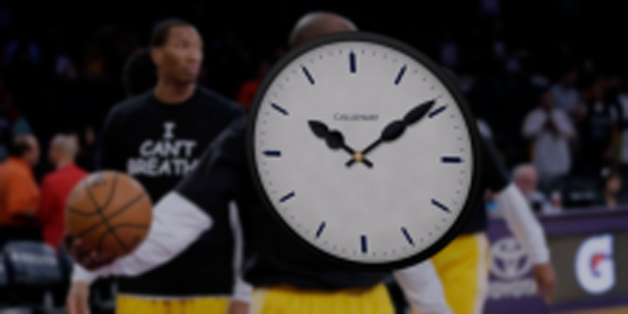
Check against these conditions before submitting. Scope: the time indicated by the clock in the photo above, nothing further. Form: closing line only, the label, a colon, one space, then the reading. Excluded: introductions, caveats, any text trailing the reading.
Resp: 10:09
